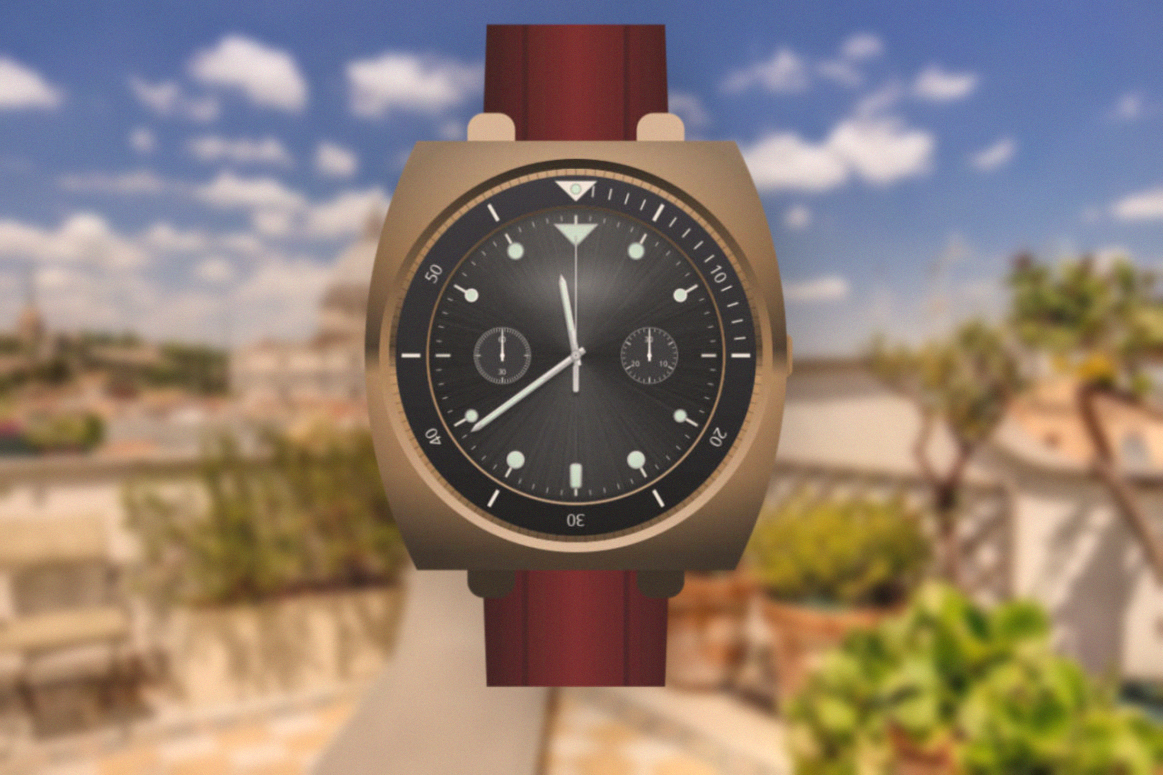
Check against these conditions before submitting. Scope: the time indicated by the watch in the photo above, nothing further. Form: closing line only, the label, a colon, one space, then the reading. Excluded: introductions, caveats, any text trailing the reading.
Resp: 11:39
